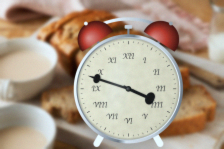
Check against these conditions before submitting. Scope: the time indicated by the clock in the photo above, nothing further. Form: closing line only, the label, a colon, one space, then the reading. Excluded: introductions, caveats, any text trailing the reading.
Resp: 3:48
